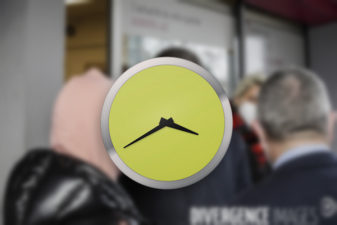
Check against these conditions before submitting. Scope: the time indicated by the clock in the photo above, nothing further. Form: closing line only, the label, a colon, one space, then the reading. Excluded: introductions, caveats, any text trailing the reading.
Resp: 3:40
